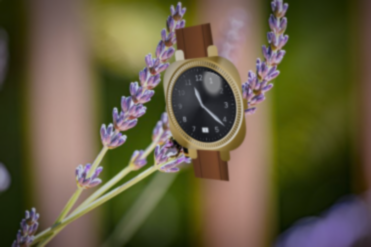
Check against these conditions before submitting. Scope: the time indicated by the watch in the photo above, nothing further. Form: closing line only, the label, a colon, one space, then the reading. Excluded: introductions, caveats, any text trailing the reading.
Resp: 11:22
